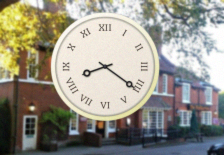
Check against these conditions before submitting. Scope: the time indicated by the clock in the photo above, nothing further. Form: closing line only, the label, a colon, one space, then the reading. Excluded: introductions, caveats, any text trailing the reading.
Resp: 8:21
